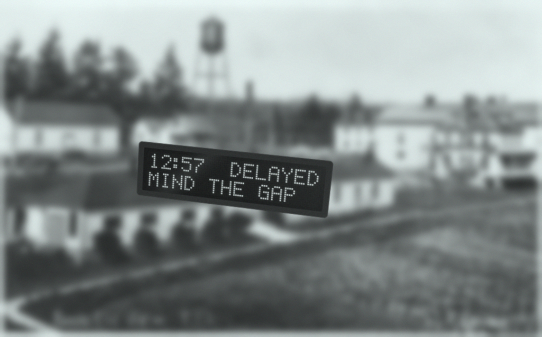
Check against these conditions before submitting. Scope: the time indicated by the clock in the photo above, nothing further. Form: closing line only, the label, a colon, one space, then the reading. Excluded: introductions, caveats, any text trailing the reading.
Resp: 12:57
